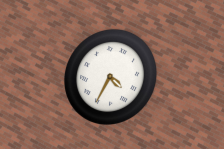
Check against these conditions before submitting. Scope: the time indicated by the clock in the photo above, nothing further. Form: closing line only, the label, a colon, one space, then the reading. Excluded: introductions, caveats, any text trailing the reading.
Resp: 3:30
